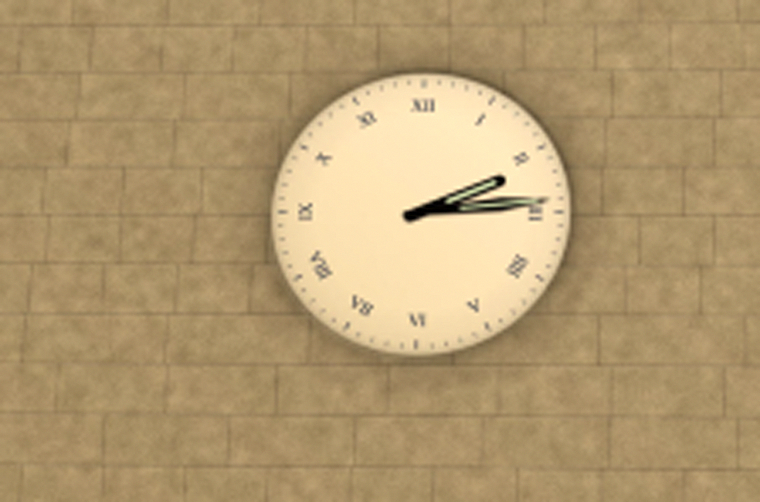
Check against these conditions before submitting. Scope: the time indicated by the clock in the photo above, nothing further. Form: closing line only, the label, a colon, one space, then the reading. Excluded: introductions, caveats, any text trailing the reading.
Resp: 2:14
